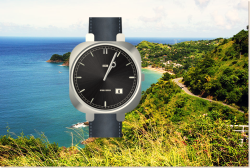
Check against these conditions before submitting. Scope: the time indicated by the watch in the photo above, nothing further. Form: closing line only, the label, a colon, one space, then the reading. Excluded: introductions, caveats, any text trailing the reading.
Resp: 1:04
